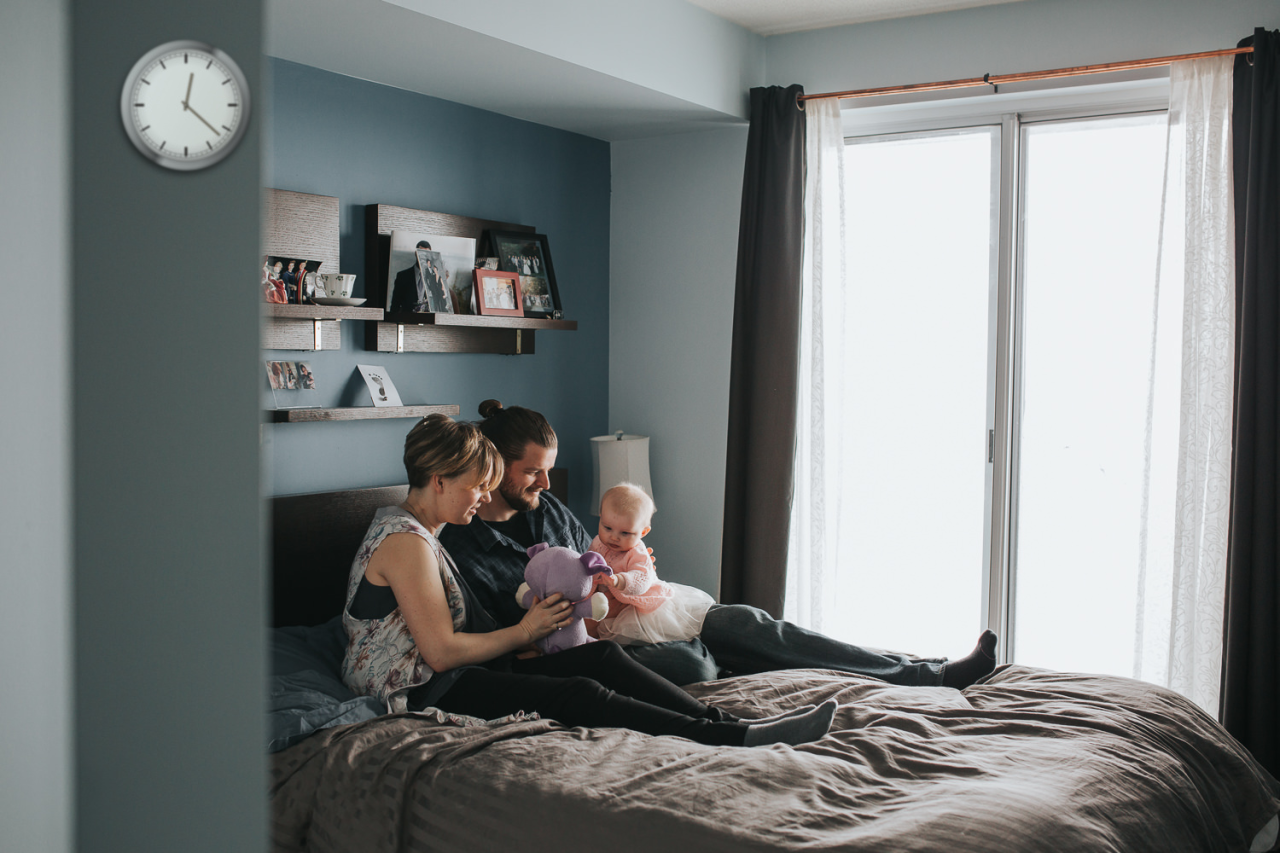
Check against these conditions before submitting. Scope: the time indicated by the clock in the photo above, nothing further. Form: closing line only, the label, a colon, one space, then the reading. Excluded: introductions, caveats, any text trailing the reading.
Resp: 12:22
